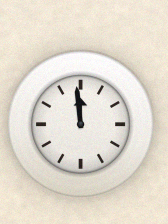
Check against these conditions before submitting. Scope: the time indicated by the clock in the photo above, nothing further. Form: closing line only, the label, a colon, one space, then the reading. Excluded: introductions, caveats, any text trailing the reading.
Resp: 11:59
